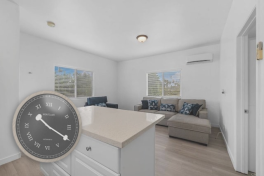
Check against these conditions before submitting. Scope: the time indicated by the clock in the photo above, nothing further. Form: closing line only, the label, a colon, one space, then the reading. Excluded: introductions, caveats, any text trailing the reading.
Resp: 10:20
